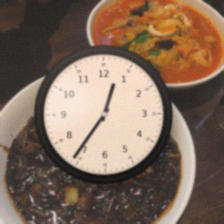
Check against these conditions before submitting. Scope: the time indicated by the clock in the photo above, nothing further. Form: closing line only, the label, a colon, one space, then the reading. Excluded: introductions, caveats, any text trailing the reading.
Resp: 12:36
